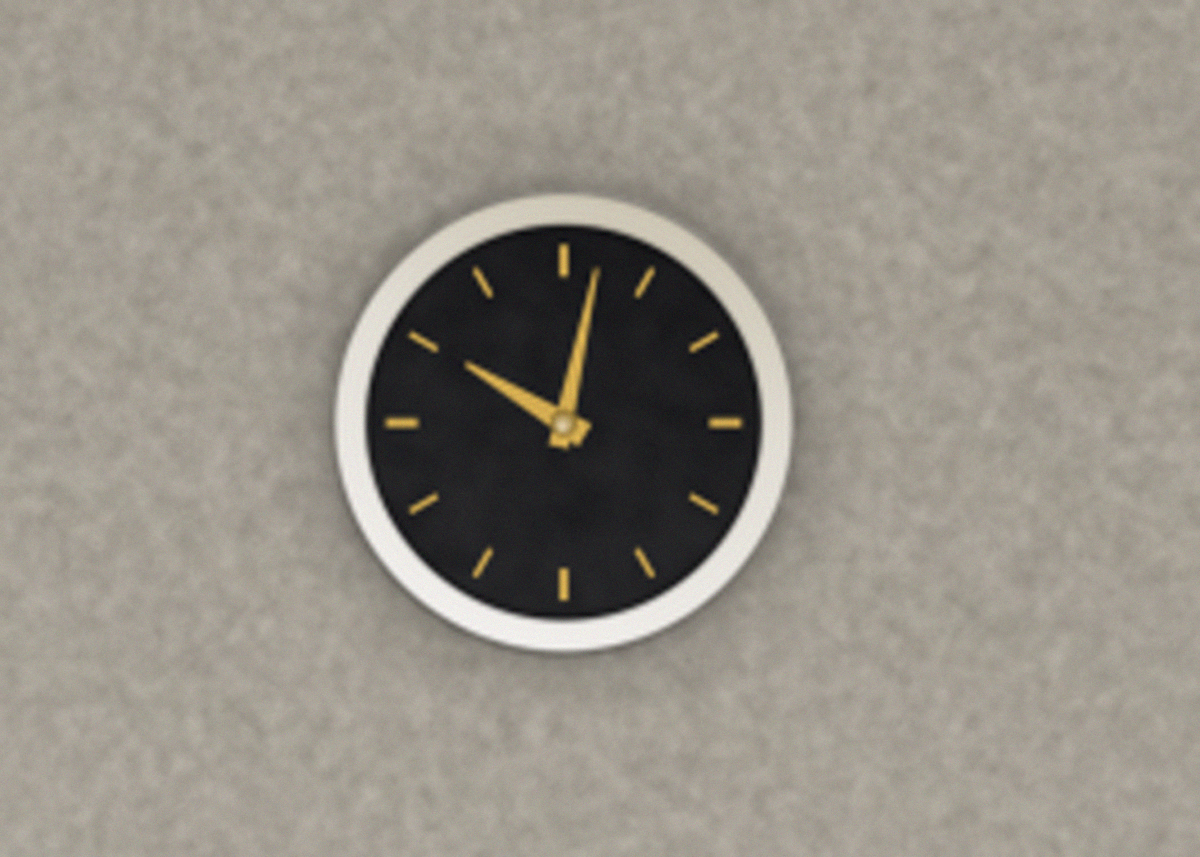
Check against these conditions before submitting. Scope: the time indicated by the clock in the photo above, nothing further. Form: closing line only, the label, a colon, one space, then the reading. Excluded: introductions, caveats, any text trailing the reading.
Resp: 10:02
